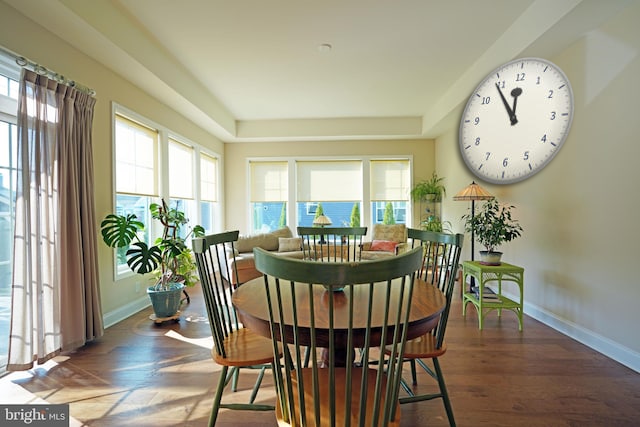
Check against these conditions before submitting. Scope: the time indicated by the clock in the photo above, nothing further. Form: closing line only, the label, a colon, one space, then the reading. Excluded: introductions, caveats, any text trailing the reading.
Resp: 11:54
